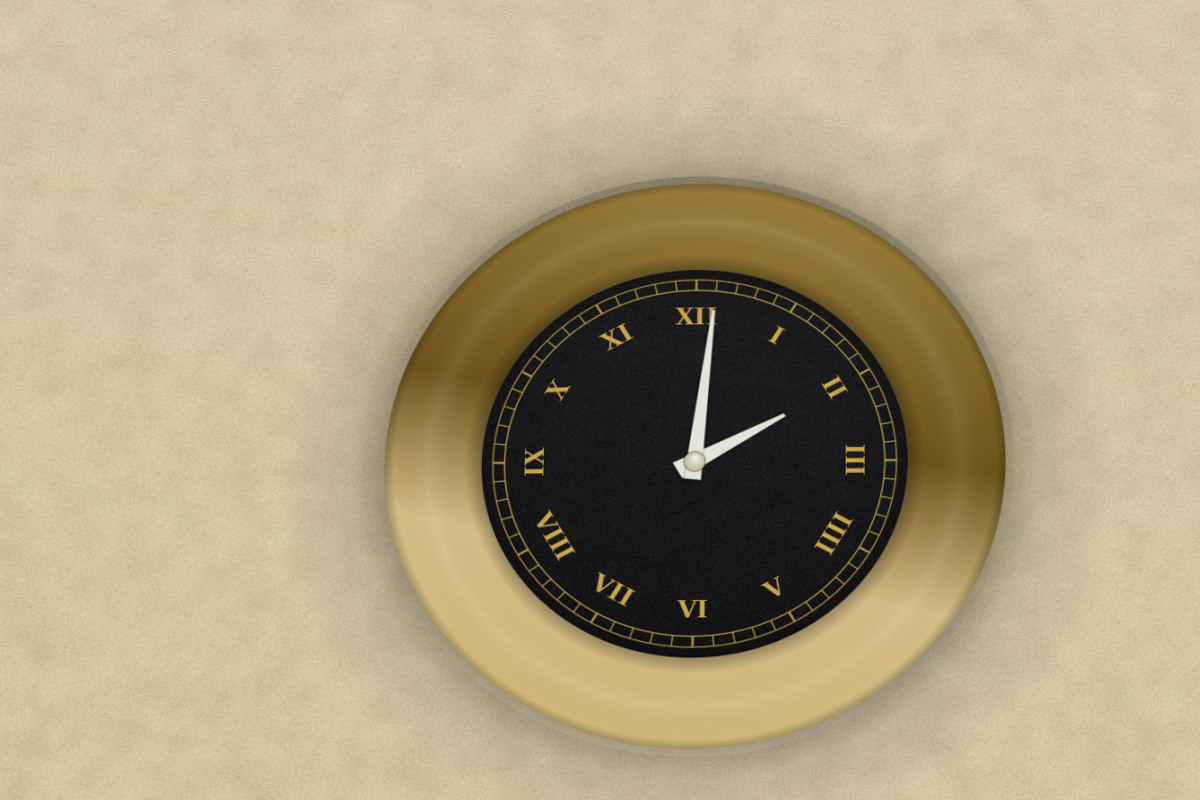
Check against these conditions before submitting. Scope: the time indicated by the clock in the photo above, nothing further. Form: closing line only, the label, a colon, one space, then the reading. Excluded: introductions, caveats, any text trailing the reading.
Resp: 2:01
